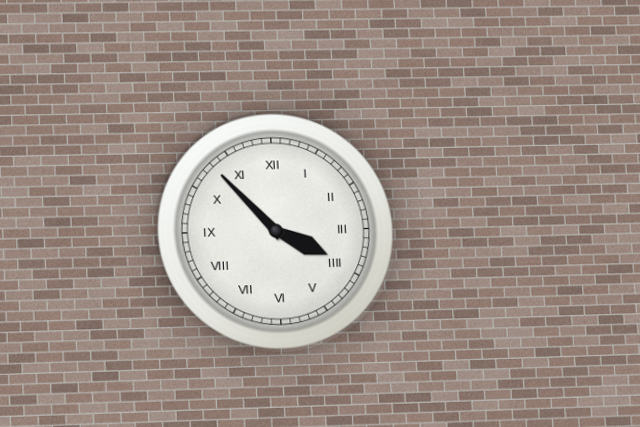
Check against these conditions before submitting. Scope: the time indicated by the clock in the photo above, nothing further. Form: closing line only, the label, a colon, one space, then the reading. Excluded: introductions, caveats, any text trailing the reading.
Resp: 3:53
